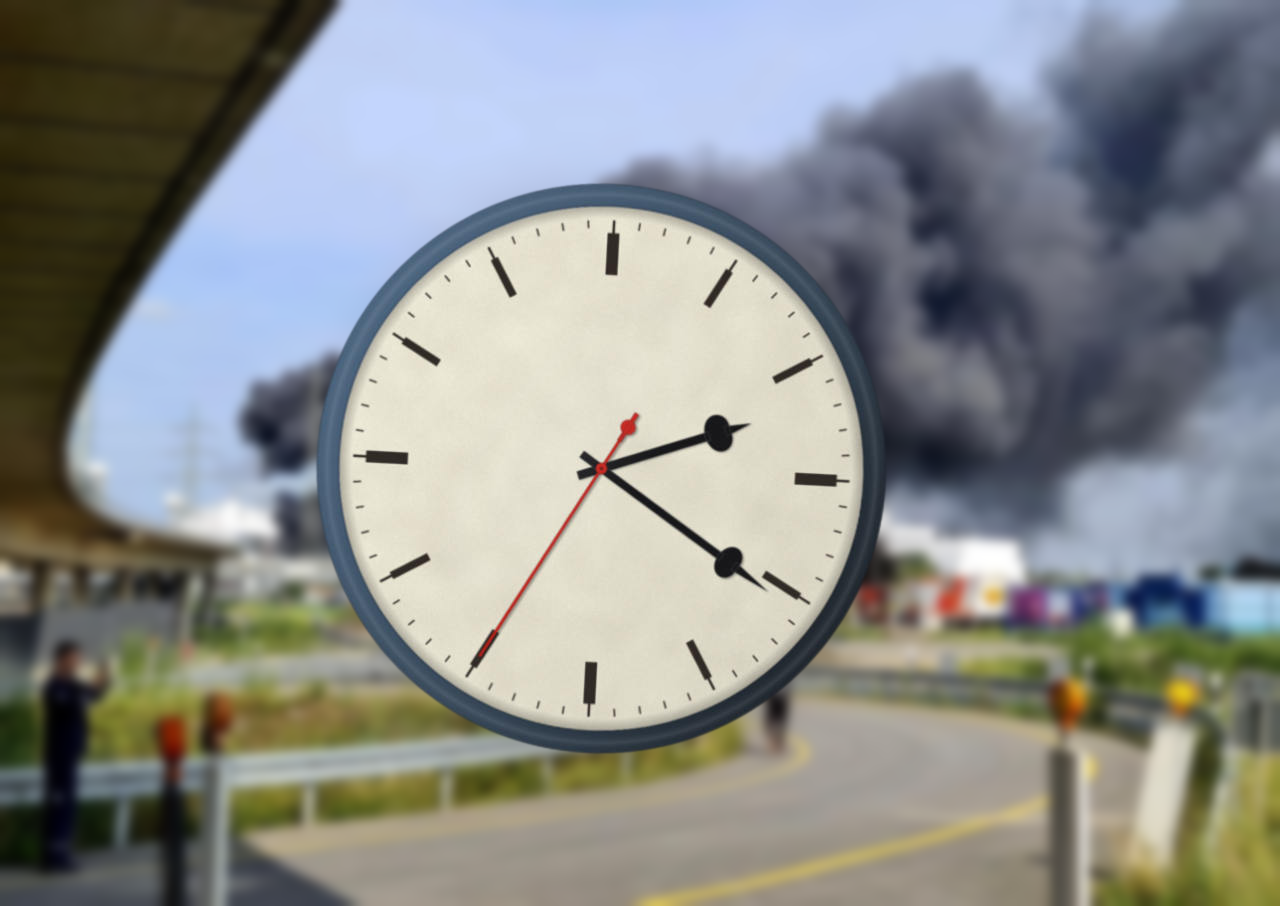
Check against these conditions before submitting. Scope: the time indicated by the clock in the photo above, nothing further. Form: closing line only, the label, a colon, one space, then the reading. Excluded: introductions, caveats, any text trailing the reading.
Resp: 2:20:35
